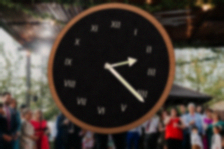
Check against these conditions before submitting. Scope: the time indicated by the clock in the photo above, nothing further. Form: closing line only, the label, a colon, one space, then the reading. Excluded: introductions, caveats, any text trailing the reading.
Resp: 2:21
